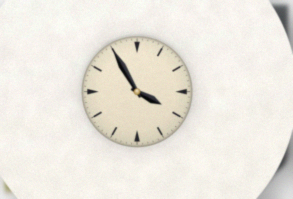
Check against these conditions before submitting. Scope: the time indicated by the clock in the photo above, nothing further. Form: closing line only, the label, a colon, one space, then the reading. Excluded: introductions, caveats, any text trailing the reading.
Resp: 3:55
